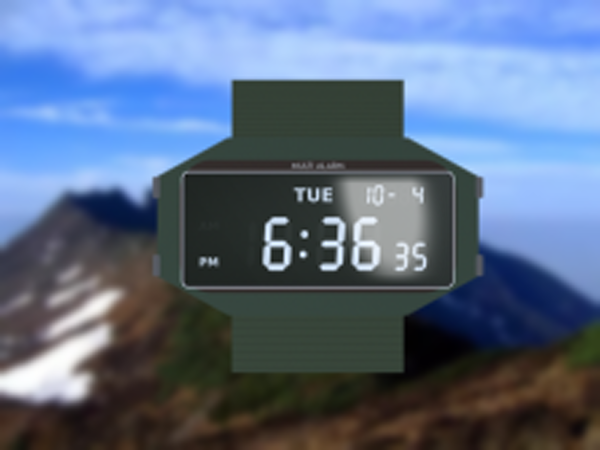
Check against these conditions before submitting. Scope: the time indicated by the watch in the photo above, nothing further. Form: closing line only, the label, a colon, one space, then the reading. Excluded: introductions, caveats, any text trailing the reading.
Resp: 6:36:35
